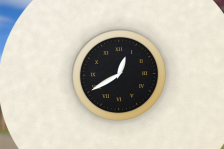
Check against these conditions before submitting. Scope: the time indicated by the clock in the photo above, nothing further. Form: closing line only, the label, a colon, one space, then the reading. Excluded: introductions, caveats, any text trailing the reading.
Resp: 12:40
